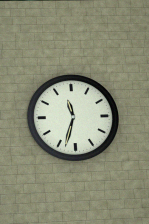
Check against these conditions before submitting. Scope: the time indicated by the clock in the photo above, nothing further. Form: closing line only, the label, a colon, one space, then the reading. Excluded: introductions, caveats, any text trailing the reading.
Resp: 11:33
